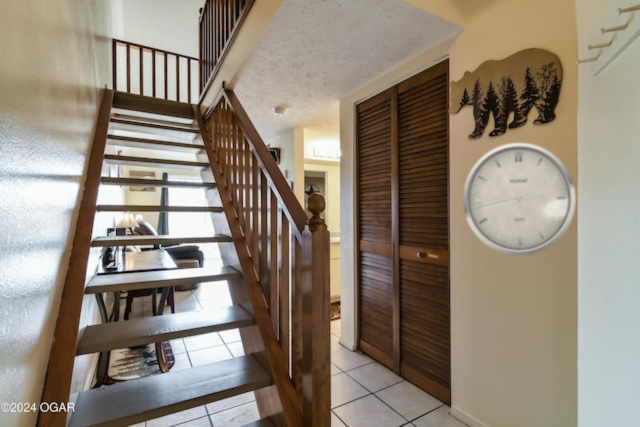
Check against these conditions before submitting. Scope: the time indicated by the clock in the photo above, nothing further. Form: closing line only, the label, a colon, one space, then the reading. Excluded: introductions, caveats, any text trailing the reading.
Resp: 2:43
